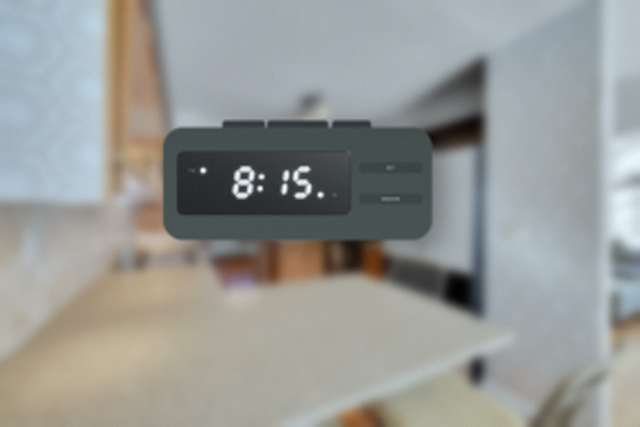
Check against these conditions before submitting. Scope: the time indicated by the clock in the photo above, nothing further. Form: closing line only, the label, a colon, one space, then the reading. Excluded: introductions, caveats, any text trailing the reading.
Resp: 8:15
